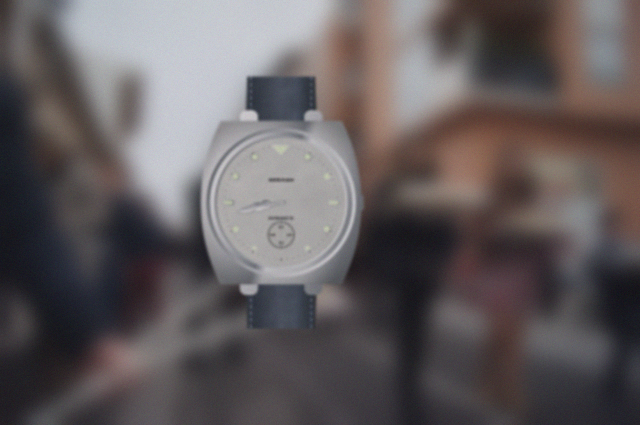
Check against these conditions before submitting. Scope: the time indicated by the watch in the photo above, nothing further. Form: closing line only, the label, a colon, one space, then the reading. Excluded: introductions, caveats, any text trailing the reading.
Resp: 8:43
